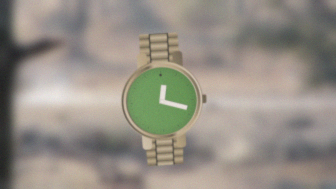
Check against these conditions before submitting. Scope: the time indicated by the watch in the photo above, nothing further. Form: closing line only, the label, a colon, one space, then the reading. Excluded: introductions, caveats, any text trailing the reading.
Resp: 12:18
